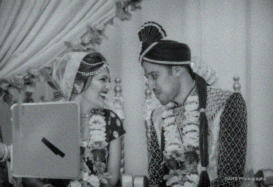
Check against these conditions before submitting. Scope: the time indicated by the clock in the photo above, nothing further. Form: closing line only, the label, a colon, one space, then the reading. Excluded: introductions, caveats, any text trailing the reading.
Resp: 4:21
